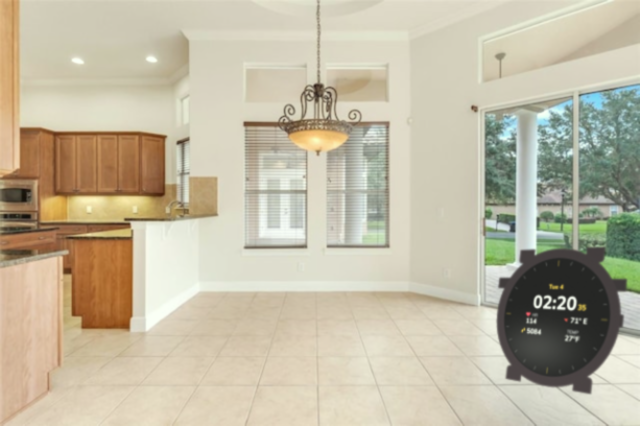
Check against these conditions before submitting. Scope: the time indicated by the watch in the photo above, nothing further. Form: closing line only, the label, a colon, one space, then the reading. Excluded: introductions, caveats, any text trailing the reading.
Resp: 2:20
